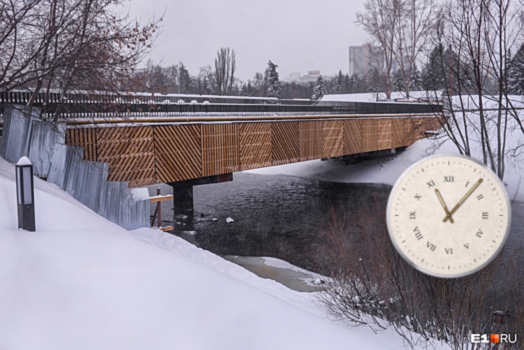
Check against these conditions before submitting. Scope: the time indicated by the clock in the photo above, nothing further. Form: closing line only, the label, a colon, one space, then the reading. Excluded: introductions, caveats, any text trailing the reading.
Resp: 11:07
